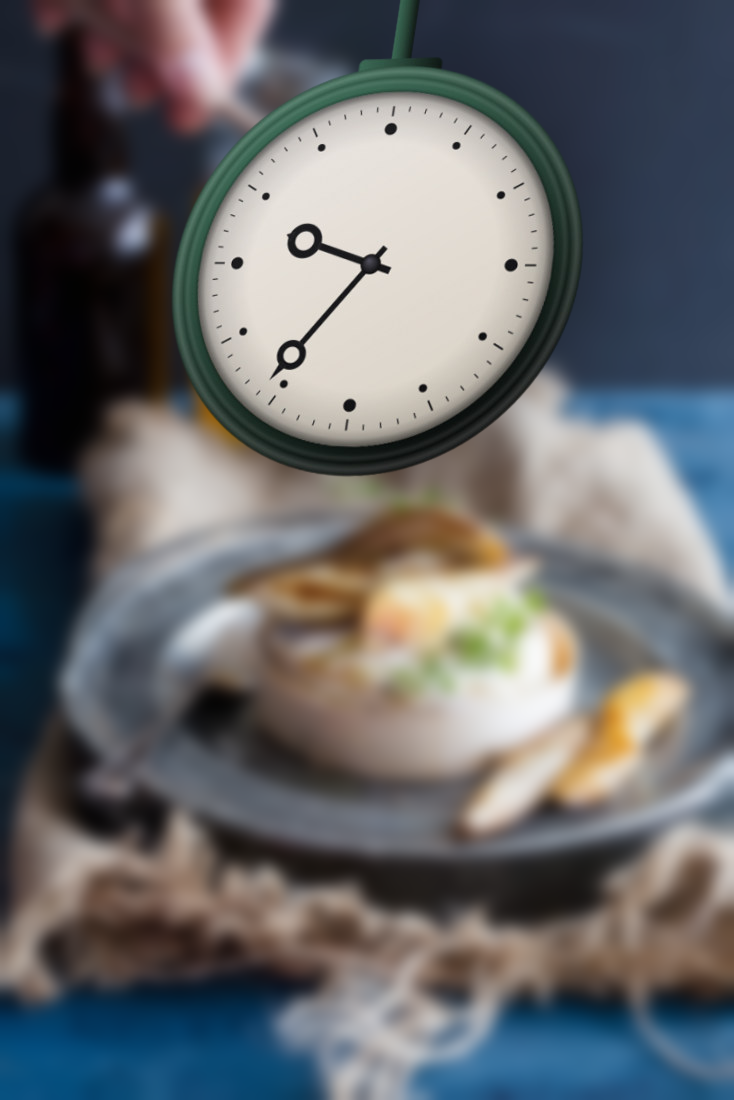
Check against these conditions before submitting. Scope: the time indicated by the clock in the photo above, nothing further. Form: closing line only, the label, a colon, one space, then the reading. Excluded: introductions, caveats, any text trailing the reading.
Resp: 9:36
